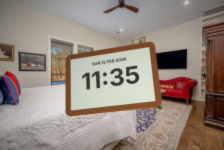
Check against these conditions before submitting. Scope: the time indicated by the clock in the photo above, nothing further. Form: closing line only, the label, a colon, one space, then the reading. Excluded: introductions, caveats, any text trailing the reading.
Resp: 11:35
